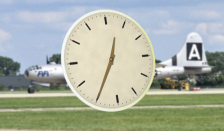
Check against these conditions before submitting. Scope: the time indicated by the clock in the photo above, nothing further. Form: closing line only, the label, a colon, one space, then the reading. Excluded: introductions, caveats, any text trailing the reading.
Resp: 12:35
